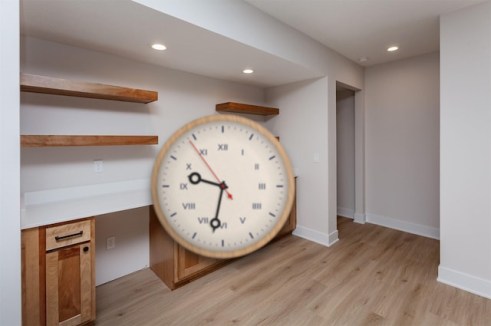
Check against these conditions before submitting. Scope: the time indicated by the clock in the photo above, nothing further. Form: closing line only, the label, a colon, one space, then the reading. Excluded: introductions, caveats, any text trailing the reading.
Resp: 9:31:54
